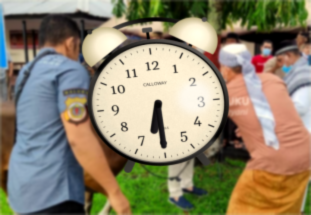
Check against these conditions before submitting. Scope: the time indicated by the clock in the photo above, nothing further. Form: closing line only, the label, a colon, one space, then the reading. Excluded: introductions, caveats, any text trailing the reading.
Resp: 6:30
